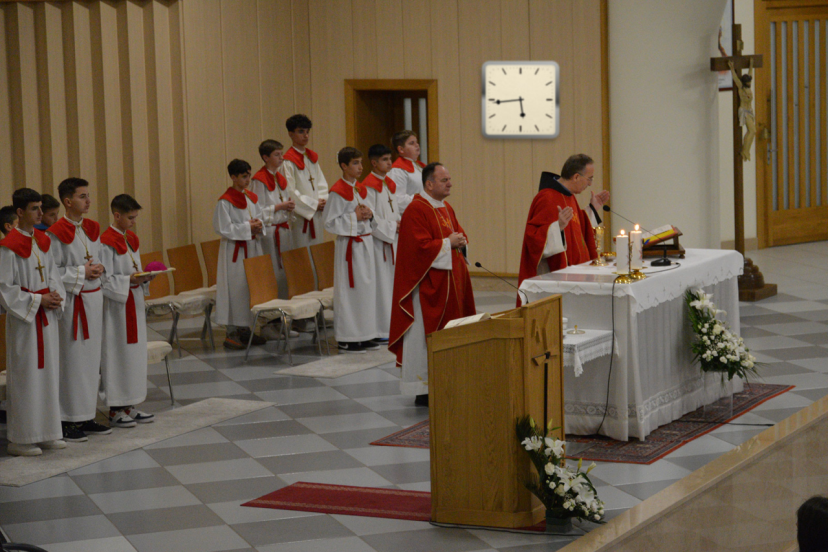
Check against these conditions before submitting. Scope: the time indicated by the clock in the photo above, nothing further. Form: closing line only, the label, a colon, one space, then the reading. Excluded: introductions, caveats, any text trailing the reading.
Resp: 5:44
